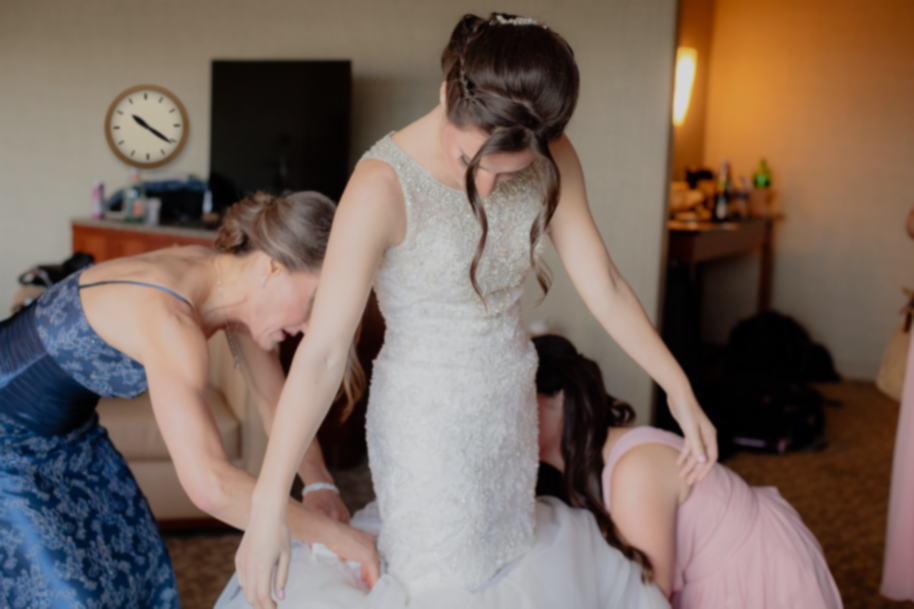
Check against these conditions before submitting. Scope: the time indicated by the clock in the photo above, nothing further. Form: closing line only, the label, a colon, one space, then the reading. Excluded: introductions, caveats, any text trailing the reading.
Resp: 10:21
